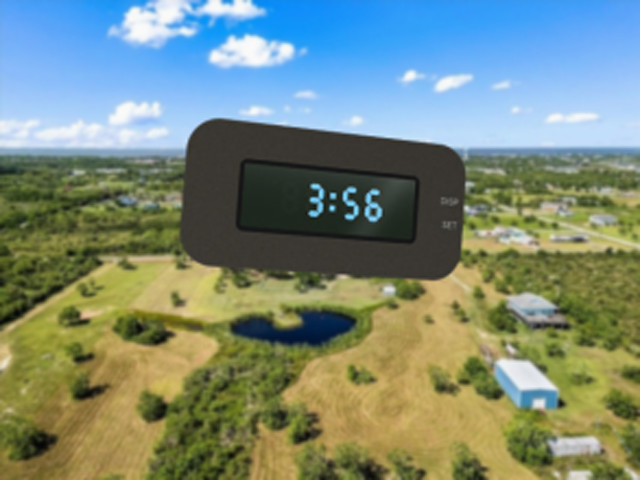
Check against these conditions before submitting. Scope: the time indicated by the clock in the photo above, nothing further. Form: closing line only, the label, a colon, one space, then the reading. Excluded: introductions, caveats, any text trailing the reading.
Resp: 3:56
